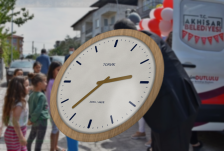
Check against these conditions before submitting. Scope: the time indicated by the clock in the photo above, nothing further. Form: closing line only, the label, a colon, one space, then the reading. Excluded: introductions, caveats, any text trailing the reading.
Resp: 2:37
